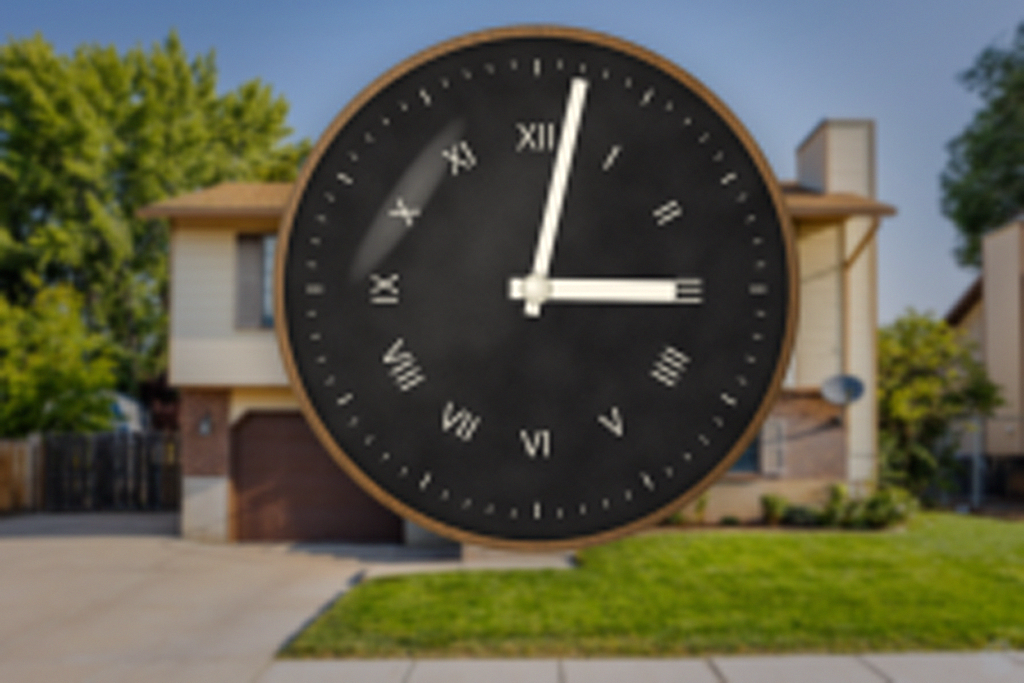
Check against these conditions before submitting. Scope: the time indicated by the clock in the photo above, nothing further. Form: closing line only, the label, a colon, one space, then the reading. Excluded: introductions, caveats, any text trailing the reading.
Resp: 3:02
